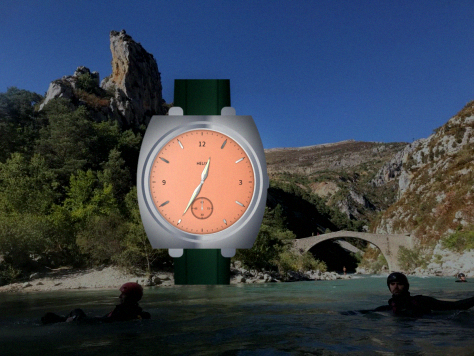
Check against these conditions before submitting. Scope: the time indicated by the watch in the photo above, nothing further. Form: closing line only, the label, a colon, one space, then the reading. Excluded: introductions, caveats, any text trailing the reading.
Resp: 12:35
